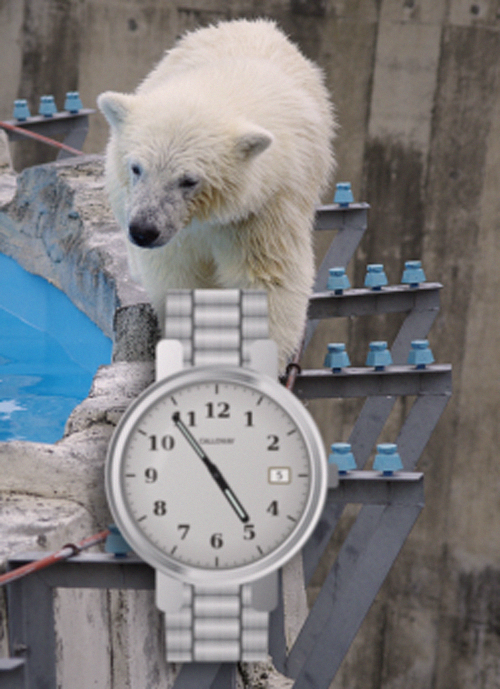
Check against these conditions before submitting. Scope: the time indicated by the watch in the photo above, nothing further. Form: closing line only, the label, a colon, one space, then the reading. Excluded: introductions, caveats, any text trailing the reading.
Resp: 4:54
